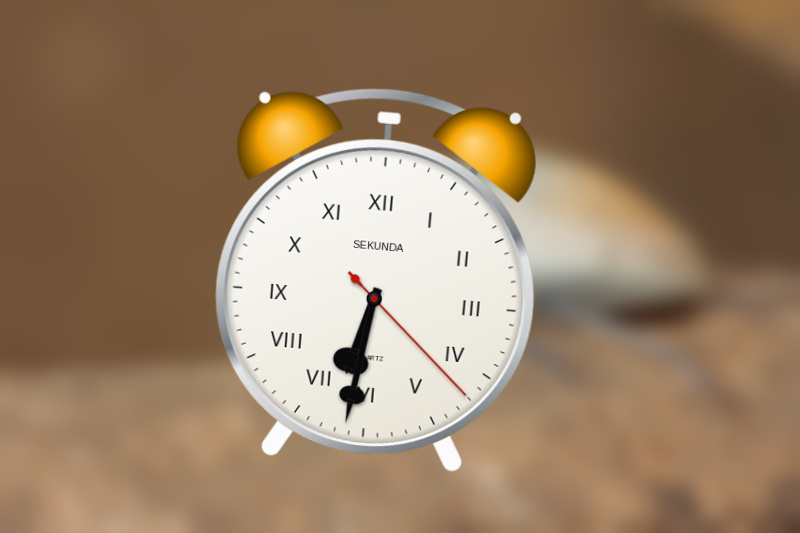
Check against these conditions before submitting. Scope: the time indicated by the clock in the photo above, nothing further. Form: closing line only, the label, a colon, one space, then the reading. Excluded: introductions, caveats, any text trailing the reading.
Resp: 6:31:22
